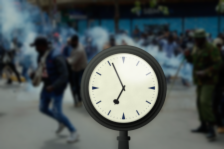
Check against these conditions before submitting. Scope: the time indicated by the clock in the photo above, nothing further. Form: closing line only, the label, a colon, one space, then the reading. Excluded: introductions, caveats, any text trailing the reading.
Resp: 6:56
